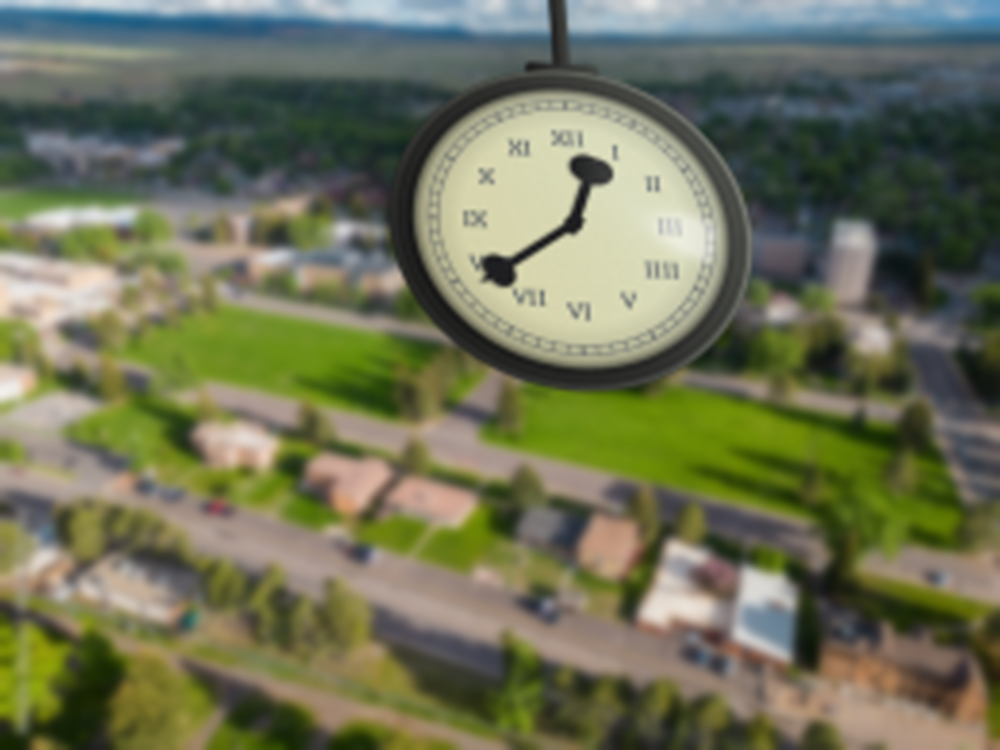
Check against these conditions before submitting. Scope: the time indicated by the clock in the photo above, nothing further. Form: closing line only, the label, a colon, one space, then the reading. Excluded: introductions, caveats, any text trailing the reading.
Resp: 12:39
